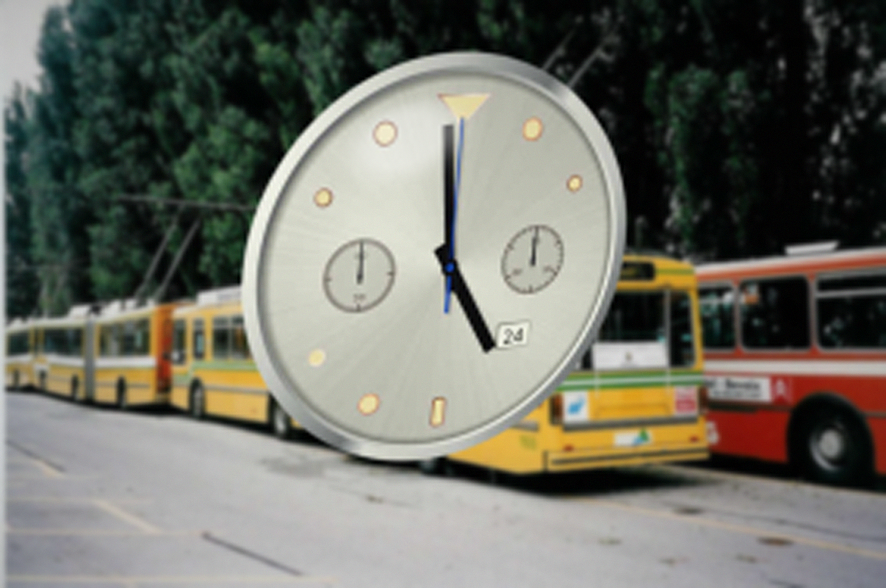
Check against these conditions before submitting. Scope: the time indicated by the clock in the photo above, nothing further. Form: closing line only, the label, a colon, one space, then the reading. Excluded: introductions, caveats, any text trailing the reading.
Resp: 4:59
